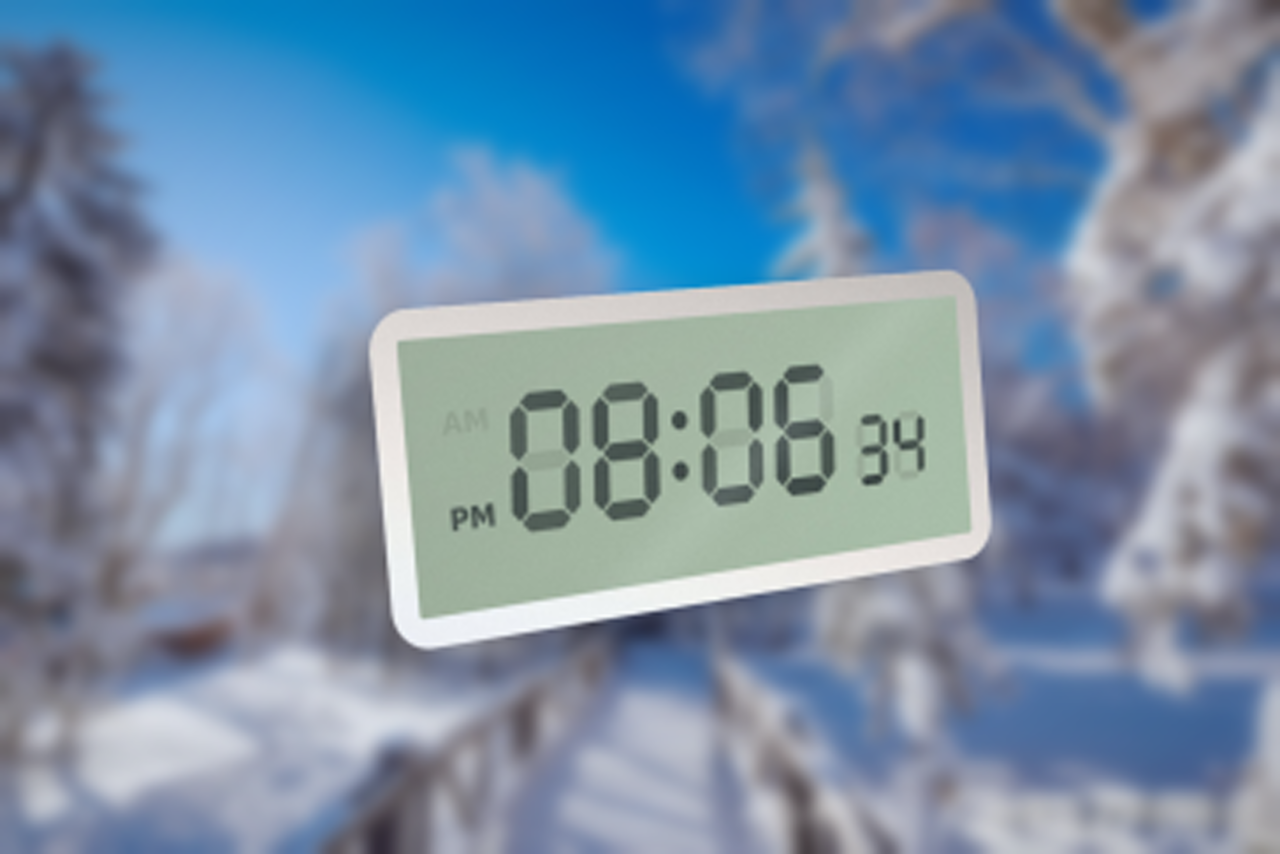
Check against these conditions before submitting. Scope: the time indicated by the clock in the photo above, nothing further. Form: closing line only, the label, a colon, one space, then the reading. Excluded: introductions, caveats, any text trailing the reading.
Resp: 8:06:34
